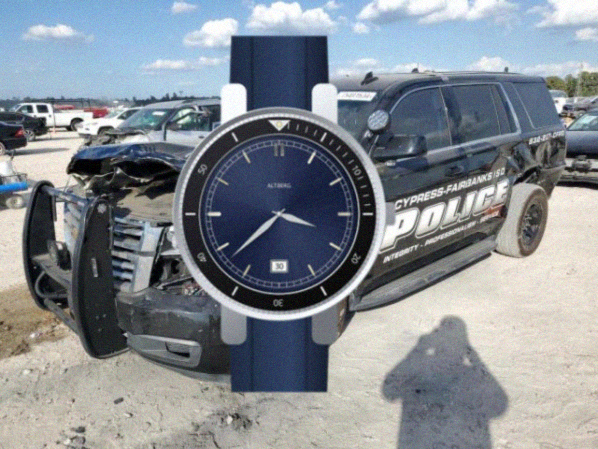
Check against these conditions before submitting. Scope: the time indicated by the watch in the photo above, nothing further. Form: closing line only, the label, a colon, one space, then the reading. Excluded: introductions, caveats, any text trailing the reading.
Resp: 3:38
